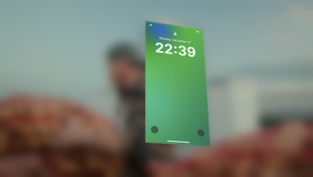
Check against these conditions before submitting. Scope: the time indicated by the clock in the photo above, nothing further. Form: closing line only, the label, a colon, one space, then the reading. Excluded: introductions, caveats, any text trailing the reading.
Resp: 22:39
